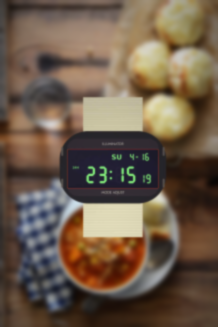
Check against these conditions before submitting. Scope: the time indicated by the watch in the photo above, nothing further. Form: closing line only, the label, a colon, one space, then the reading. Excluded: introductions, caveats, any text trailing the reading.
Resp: 23:15
